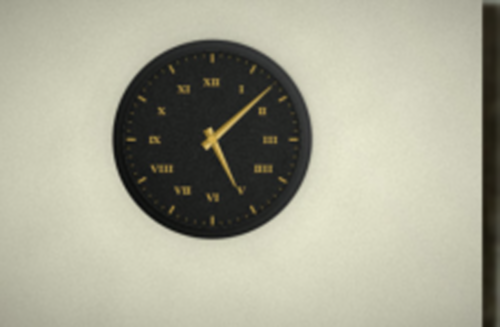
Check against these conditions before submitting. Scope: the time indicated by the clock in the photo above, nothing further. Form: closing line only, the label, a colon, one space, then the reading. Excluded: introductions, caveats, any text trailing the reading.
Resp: 5:08
